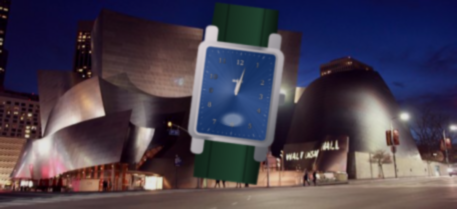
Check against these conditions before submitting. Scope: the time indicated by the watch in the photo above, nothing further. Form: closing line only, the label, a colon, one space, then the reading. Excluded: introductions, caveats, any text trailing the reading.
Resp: 12:02
